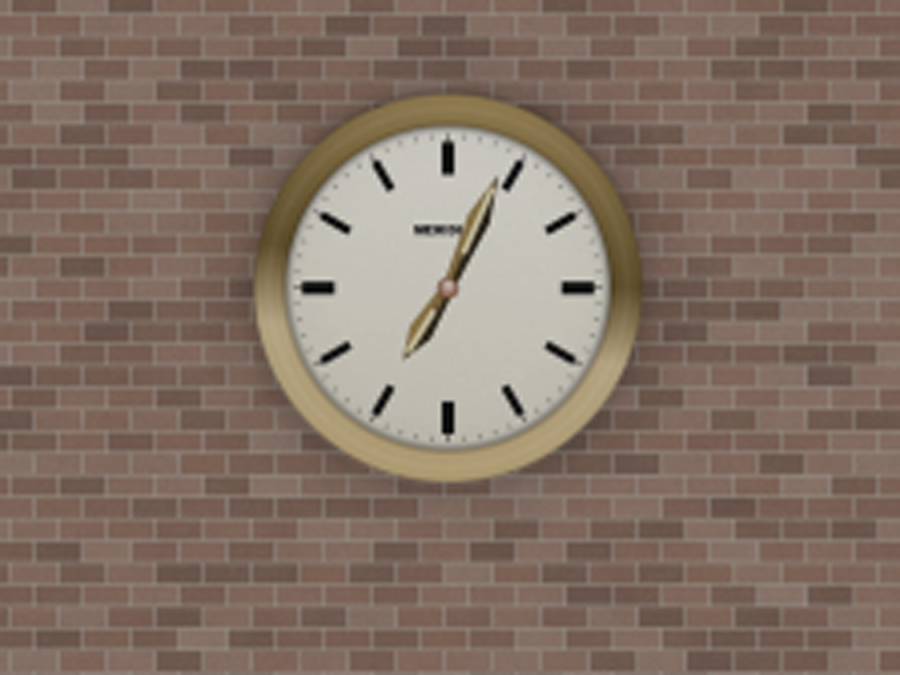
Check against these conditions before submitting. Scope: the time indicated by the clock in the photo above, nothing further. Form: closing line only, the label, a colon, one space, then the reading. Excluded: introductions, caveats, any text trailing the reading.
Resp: 7:04
